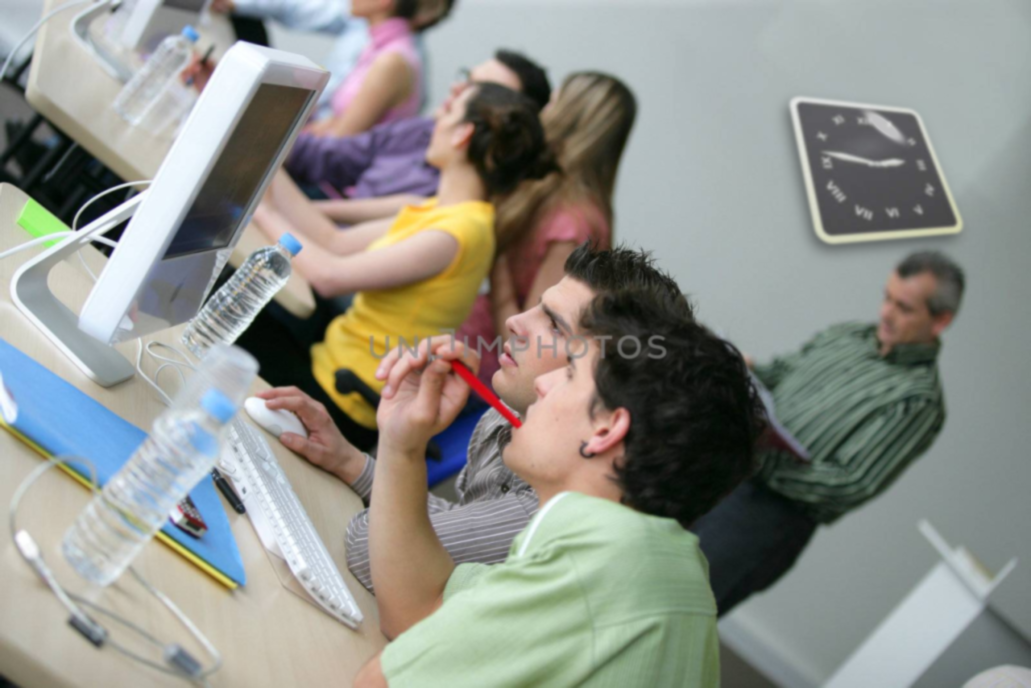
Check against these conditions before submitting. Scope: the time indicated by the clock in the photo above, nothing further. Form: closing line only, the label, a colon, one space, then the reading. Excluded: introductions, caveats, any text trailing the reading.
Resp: 2:47
